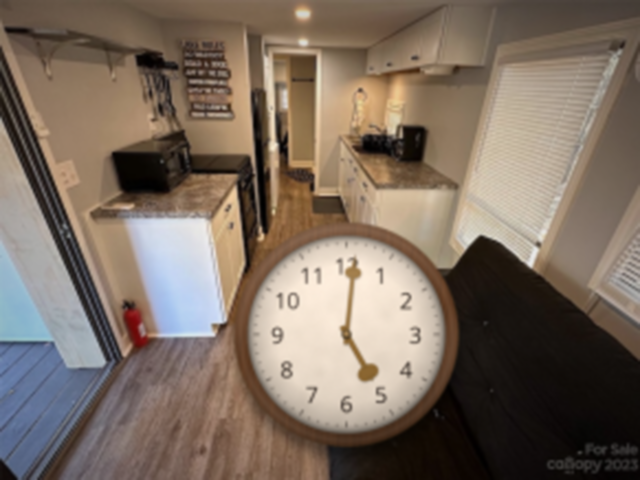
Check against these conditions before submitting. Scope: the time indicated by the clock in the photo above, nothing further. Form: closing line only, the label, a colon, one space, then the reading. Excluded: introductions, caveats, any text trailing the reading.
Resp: 5:01
